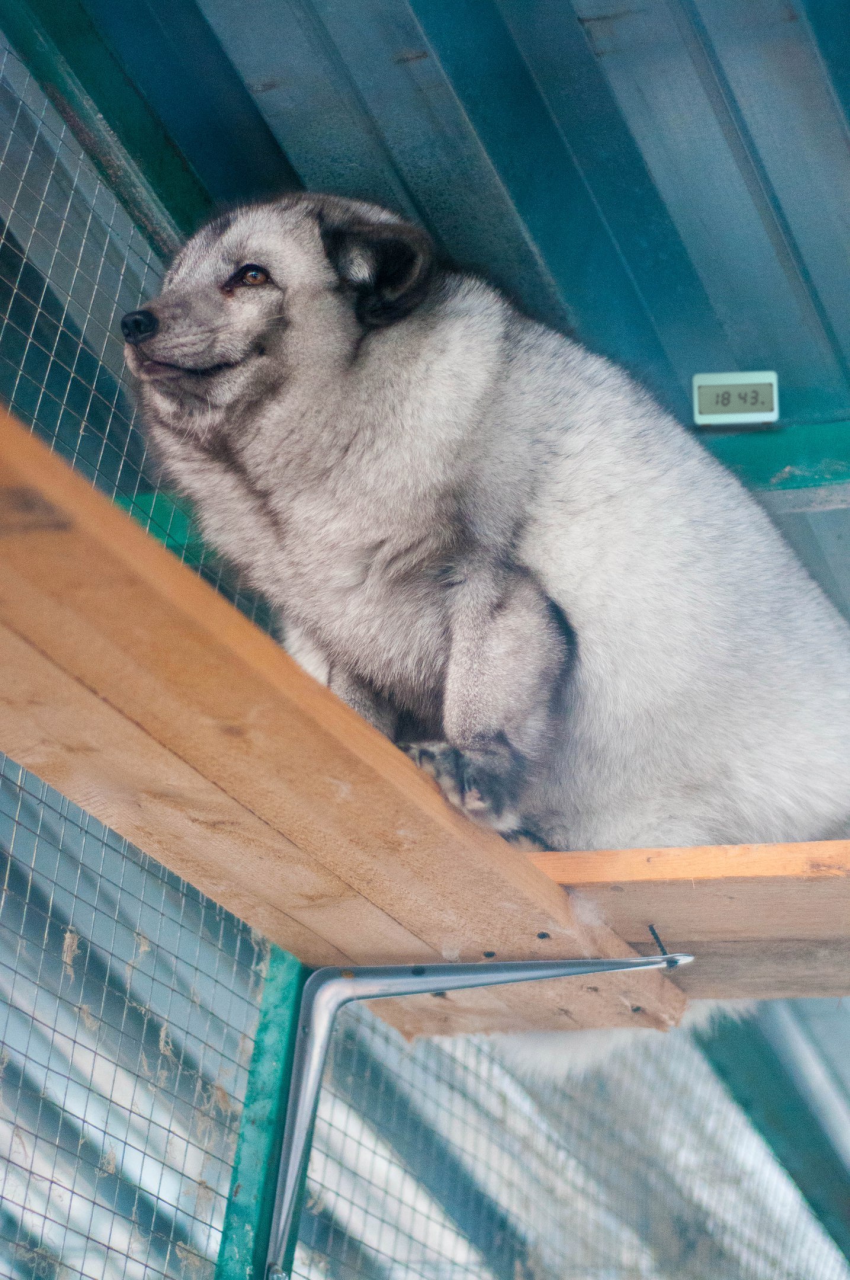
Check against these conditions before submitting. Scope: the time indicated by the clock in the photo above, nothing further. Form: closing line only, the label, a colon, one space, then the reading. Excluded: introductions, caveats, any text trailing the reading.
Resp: 18:43
